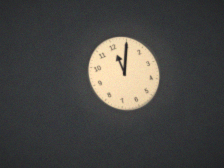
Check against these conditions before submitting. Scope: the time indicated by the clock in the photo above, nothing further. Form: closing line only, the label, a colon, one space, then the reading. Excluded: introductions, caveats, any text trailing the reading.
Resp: 12:05
